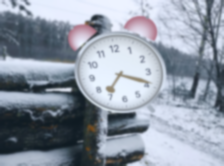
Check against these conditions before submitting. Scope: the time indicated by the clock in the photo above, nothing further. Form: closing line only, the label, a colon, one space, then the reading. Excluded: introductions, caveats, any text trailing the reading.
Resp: 7:19
